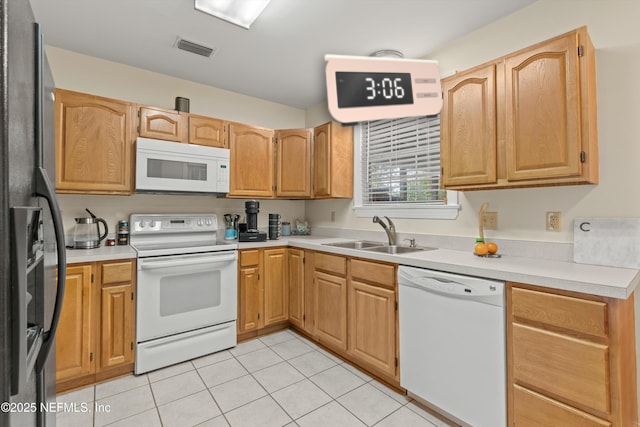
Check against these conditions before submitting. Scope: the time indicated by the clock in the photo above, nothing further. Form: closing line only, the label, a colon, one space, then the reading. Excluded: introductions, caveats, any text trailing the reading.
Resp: 3:06
